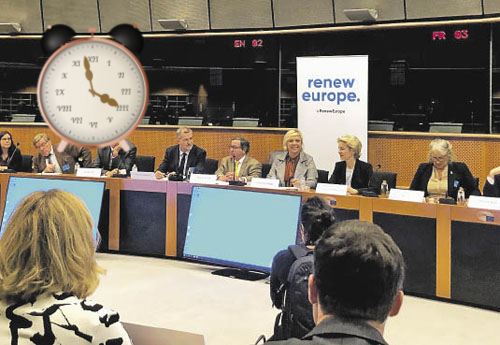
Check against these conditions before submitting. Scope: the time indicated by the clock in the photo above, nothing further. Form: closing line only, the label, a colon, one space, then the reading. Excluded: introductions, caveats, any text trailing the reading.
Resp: 3:58
